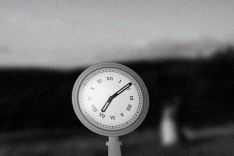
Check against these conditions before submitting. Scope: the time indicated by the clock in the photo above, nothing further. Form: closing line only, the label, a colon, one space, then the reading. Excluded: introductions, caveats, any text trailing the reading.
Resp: 7:09
